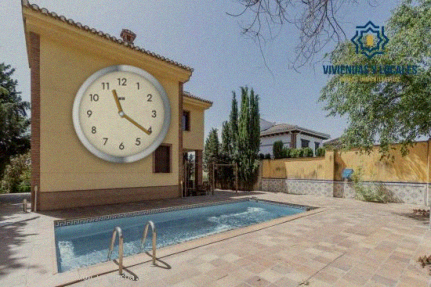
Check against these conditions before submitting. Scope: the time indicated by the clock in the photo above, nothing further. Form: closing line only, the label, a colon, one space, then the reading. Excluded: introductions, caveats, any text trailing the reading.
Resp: 11:21
